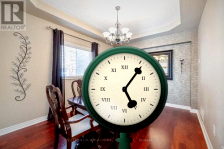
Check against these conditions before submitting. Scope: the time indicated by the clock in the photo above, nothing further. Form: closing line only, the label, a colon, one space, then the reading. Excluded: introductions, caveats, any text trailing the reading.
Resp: 5:06
